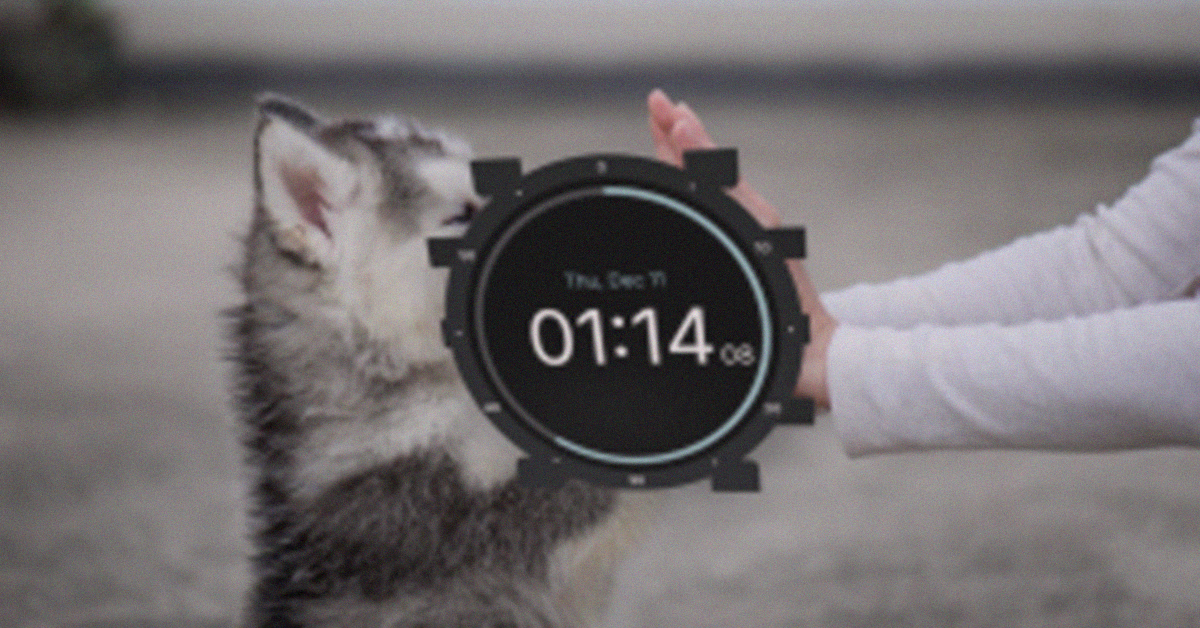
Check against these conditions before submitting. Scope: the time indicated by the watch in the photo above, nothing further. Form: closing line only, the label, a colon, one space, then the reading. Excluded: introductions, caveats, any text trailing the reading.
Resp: 1:14
